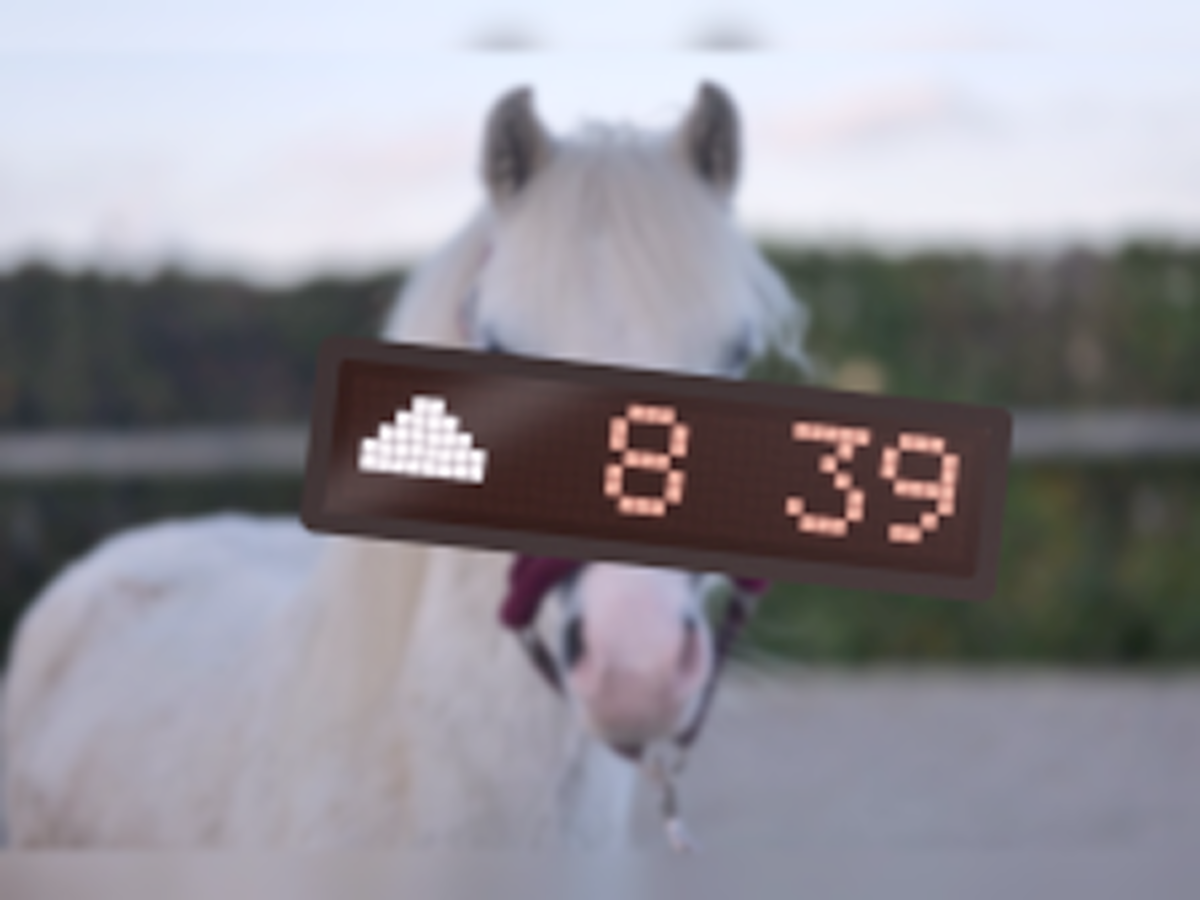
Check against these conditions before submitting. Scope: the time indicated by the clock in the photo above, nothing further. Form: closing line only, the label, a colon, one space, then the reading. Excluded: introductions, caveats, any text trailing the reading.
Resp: 8:39
